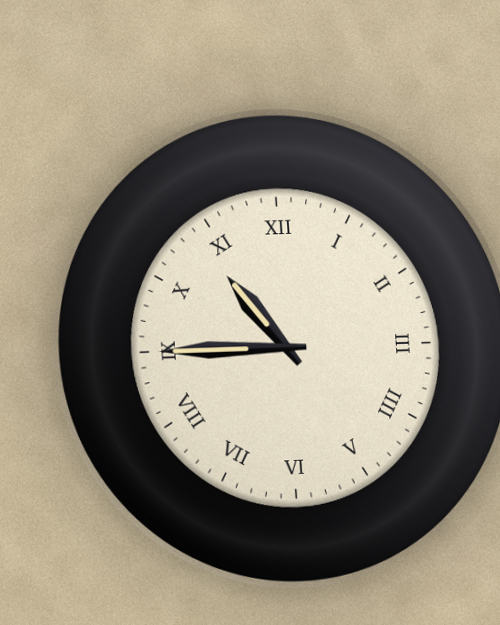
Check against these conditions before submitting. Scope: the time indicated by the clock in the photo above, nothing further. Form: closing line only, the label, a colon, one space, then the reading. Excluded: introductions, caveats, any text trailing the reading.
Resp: 10:45
